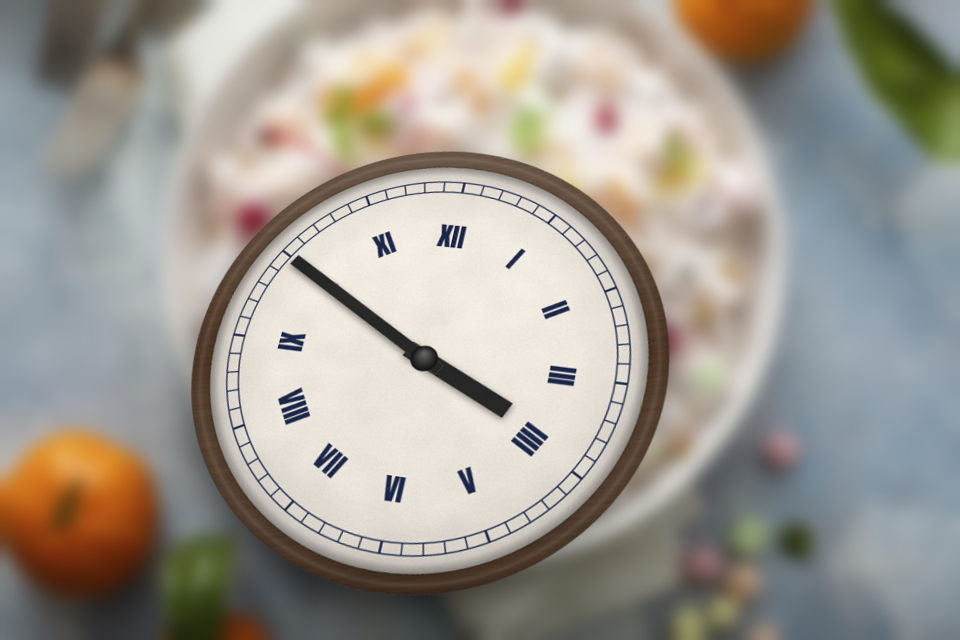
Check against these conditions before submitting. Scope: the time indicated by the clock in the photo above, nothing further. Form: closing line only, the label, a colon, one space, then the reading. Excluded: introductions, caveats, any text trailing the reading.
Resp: 3:50
